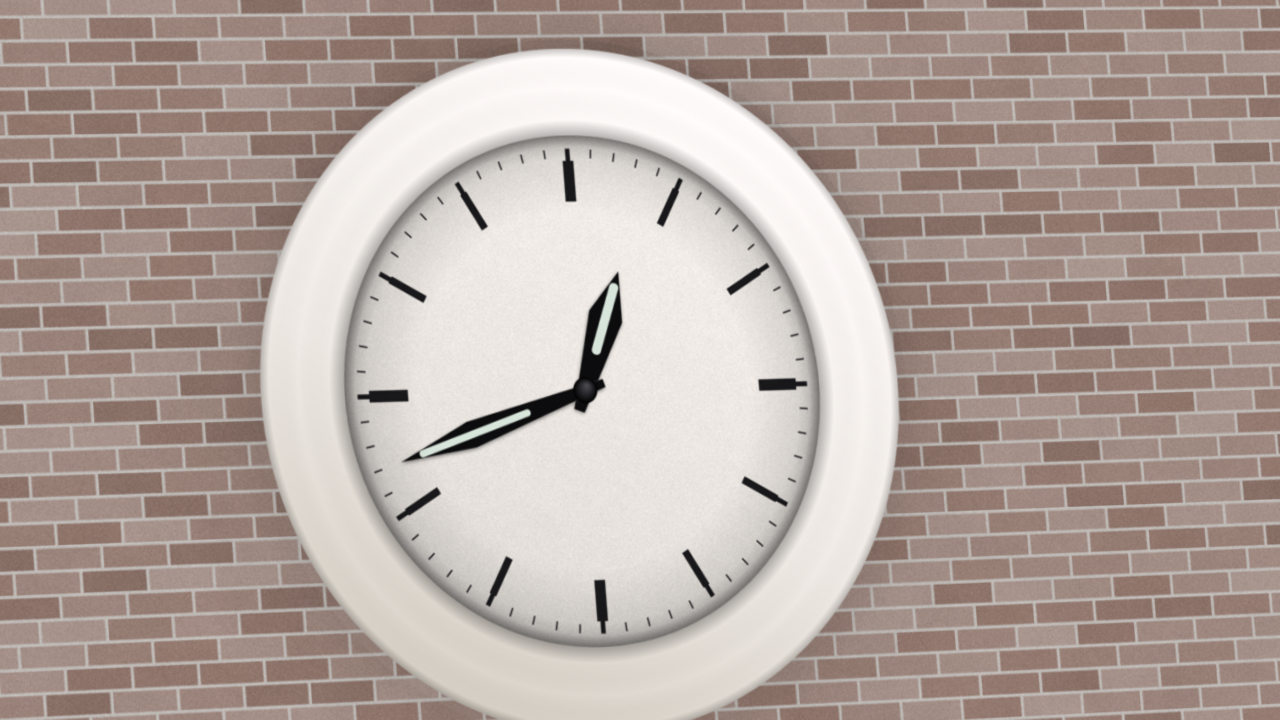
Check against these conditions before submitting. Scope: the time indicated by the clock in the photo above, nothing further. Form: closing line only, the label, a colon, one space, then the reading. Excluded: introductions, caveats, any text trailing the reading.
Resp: 12:42
